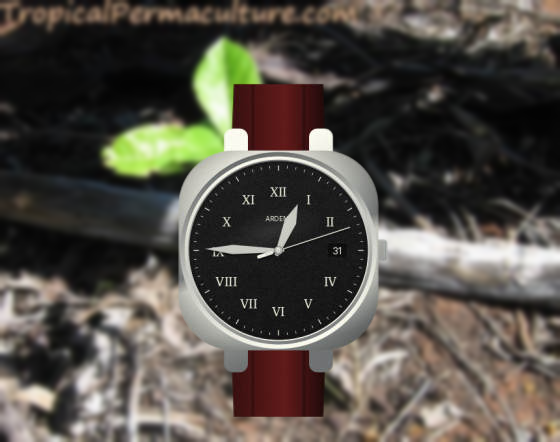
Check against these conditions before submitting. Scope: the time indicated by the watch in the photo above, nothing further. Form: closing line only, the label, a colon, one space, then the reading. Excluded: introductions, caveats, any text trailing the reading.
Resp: 12:45:12
